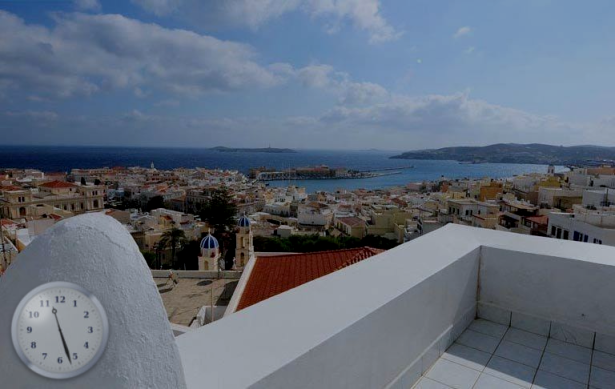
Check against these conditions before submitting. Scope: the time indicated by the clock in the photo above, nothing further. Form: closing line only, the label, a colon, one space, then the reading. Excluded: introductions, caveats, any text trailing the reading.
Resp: 11:27
